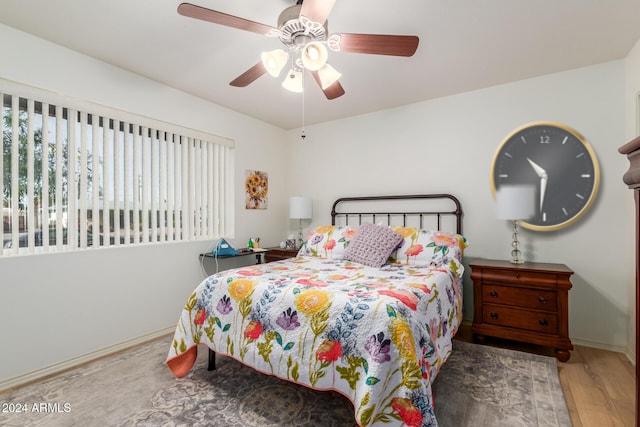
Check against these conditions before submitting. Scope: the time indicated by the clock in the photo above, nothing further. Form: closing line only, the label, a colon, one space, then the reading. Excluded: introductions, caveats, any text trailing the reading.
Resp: 10:31
